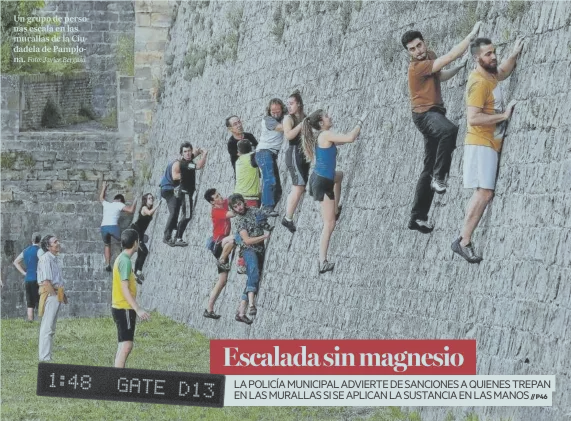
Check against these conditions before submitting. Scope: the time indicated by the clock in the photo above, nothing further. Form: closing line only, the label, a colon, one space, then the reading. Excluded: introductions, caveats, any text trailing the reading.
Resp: 1:48
